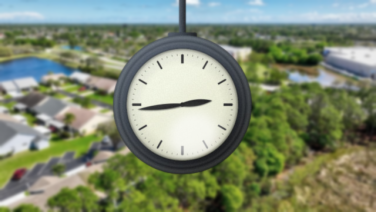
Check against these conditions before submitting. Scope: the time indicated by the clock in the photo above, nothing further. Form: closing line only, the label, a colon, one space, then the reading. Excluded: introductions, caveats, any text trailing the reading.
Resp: 2:44
